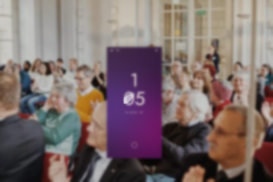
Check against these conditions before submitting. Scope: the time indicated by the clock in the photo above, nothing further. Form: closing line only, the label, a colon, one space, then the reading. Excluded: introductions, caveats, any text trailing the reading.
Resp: 1:05
